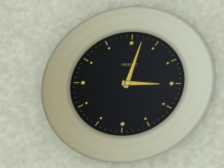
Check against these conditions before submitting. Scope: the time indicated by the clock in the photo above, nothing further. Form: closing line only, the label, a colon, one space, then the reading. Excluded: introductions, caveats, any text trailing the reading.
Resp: 3:02
